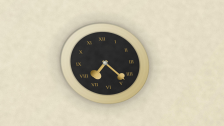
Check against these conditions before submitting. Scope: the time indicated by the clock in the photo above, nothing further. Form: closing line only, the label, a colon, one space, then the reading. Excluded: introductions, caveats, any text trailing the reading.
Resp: 7:23
